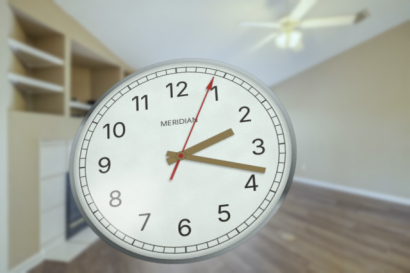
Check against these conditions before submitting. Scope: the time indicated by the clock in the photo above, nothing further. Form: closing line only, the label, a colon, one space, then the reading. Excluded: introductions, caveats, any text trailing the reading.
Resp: 2:18:04
